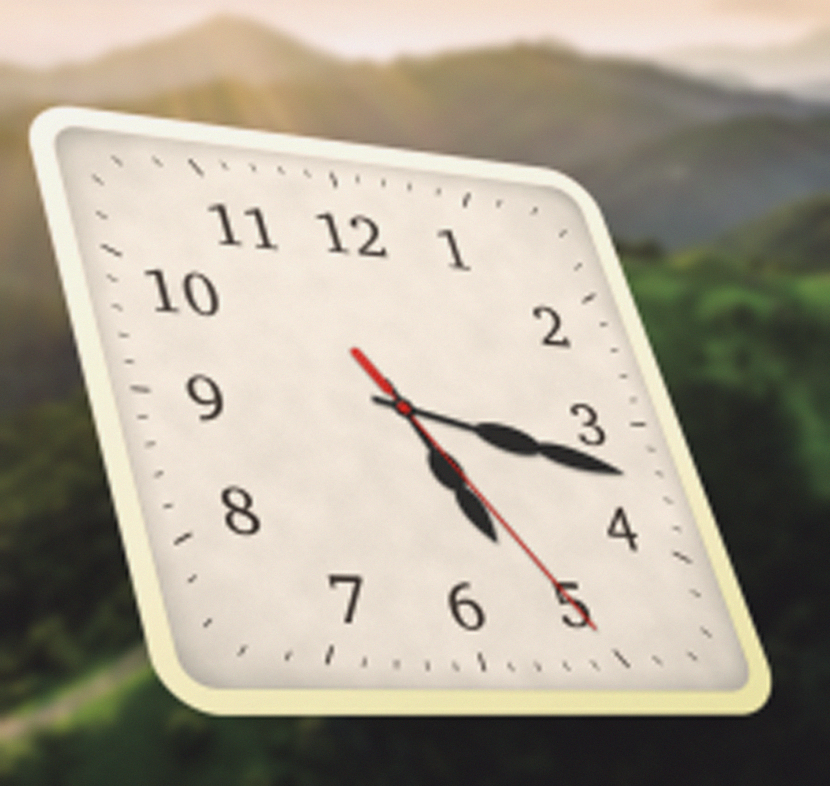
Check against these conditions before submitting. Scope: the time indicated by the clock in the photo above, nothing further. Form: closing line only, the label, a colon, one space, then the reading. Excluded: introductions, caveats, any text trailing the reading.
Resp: 5:17:25
